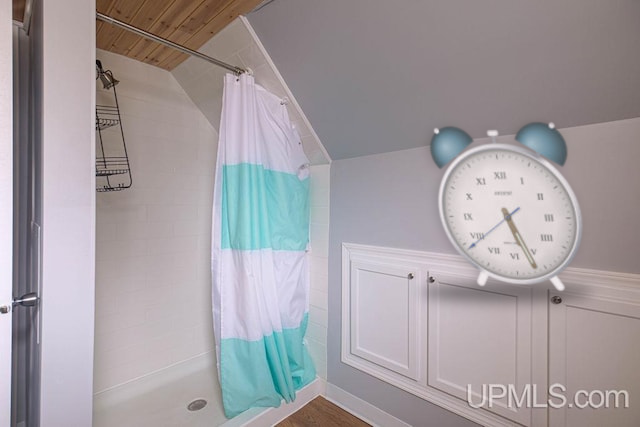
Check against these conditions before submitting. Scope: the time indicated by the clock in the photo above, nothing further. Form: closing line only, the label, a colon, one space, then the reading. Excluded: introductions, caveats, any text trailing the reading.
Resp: 5:26:39
